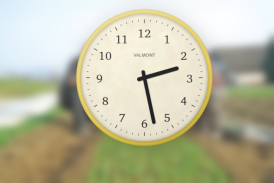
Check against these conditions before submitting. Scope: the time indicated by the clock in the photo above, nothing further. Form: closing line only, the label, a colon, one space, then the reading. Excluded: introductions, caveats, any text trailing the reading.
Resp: 2:28
